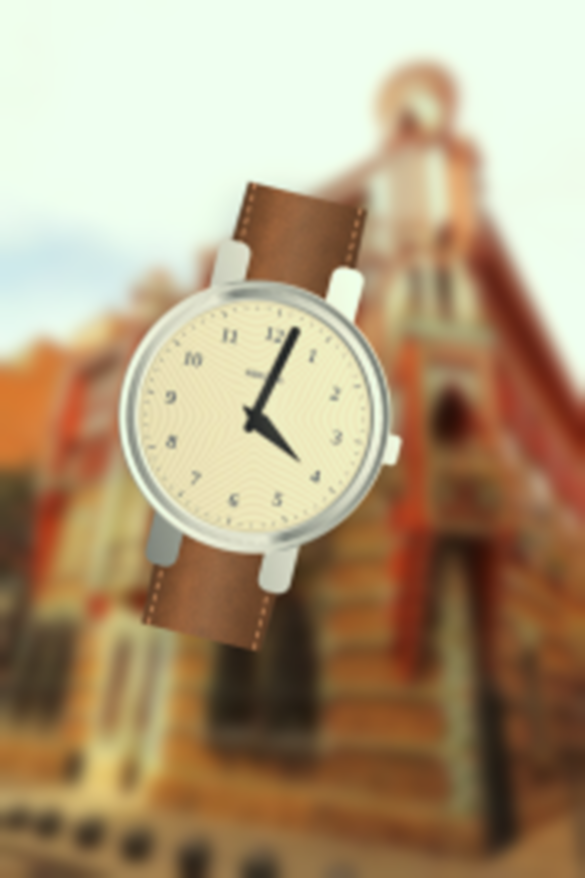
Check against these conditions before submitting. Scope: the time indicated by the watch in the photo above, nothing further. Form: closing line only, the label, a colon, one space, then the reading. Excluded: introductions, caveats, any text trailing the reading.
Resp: 4:02
